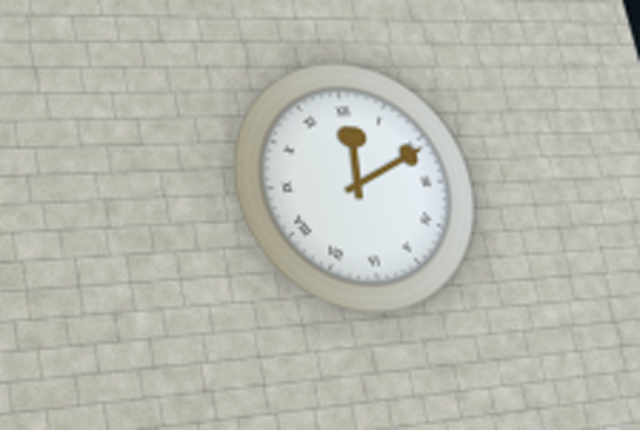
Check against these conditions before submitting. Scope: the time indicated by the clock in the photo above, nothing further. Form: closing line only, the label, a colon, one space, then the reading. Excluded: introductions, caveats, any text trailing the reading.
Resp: 12:11
